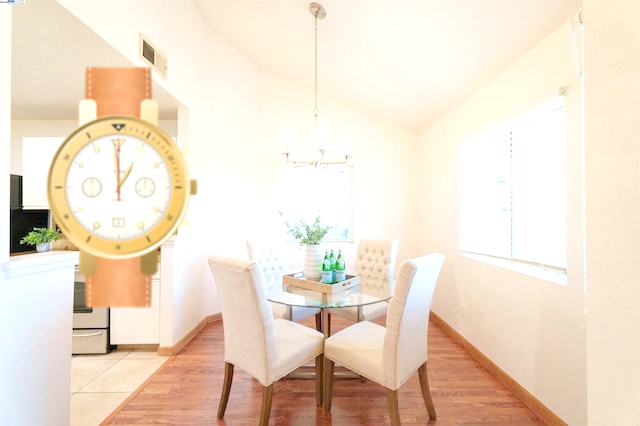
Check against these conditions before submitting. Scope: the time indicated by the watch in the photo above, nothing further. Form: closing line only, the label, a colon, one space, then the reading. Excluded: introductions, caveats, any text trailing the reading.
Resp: 12:59
